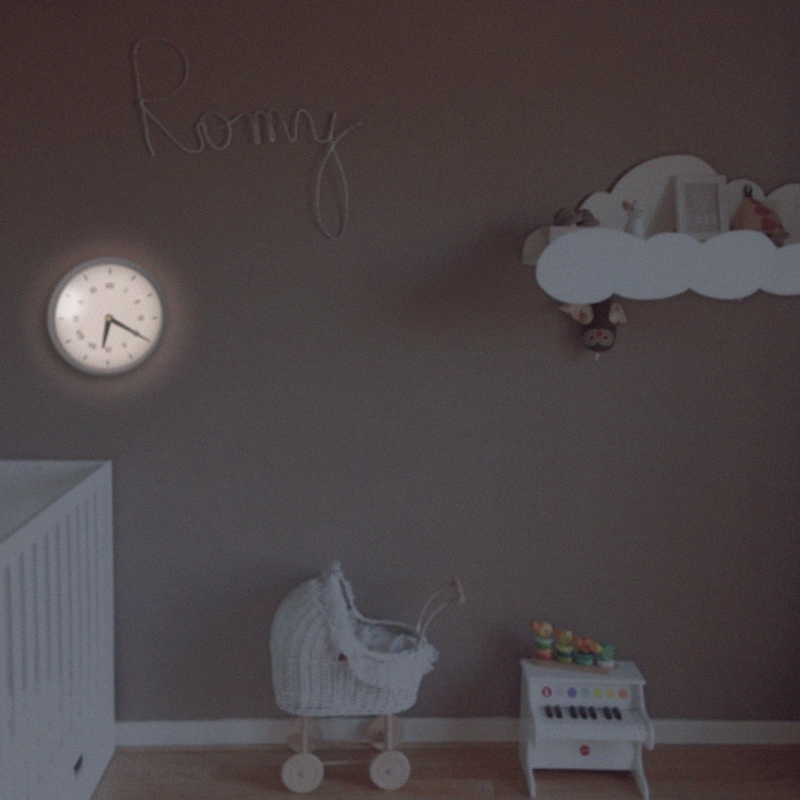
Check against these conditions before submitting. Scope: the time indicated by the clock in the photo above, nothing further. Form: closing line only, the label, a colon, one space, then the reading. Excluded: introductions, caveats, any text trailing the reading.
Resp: 6:20
